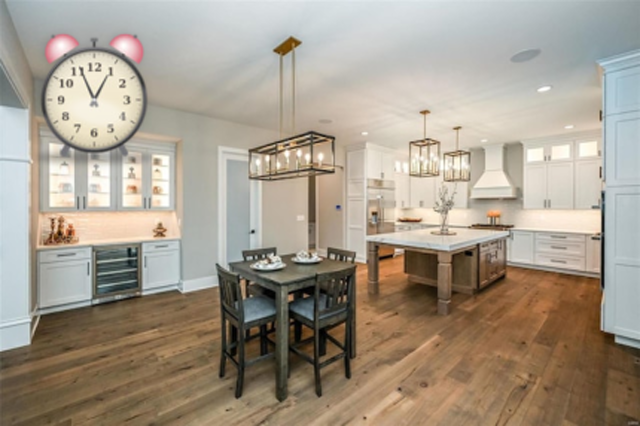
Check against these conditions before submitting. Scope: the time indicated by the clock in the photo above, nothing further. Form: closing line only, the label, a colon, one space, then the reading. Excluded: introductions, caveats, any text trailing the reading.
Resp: 12:56
